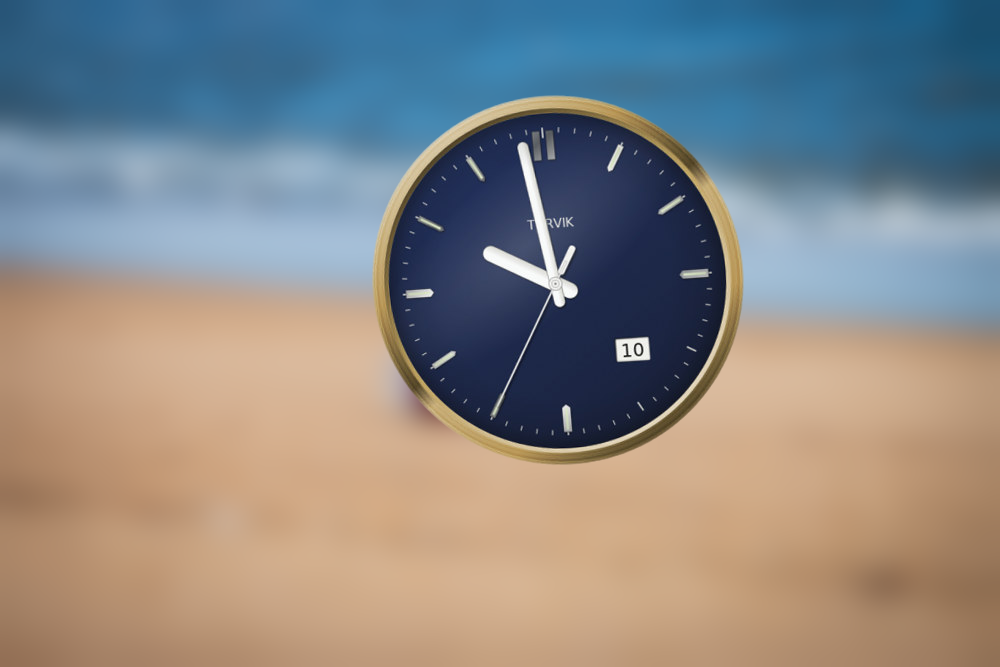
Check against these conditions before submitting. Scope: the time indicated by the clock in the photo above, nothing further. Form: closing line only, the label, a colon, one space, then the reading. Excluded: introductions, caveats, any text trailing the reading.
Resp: 9:58:35
